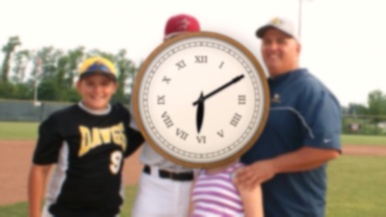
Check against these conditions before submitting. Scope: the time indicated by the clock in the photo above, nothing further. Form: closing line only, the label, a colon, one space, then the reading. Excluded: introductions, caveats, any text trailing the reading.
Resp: 6:10
